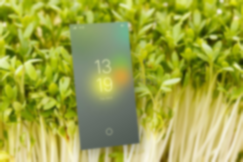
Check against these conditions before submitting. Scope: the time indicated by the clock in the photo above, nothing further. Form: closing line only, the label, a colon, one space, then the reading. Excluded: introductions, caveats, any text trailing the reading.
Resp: 13:19
